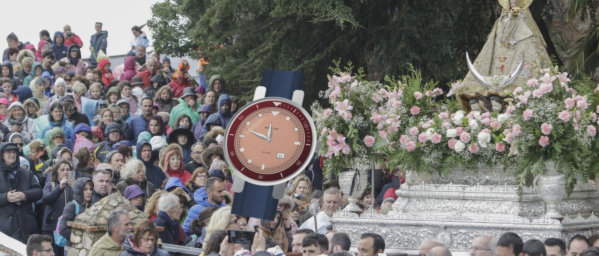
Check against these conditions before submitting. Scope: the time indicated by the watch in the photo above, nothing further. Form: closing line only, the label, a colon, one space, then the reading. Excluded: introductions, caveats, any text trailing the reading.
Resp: 11:48
